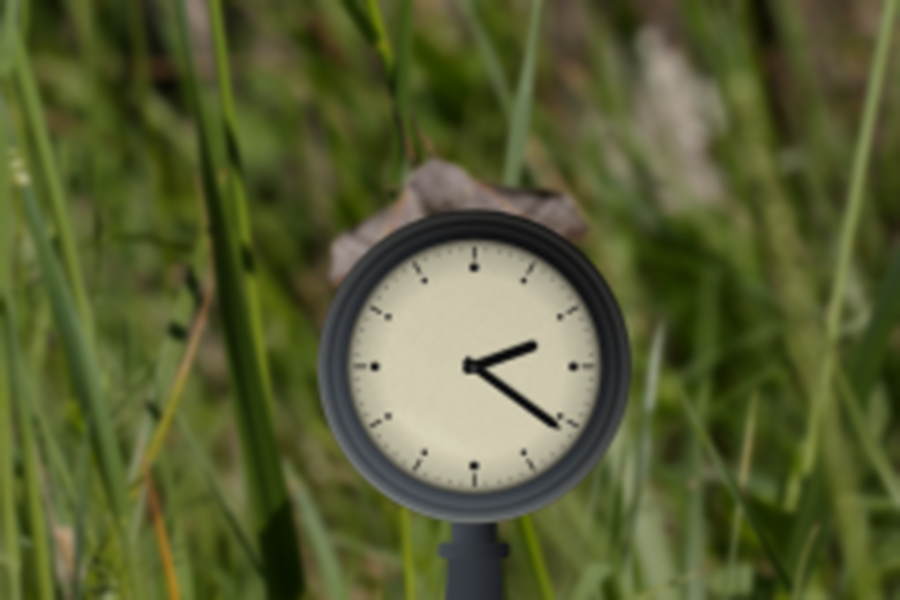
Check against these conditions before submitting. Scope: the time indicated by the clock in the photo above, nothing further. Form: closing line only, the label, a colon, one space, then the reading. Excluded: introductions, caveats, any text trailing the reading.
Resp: 2:21
